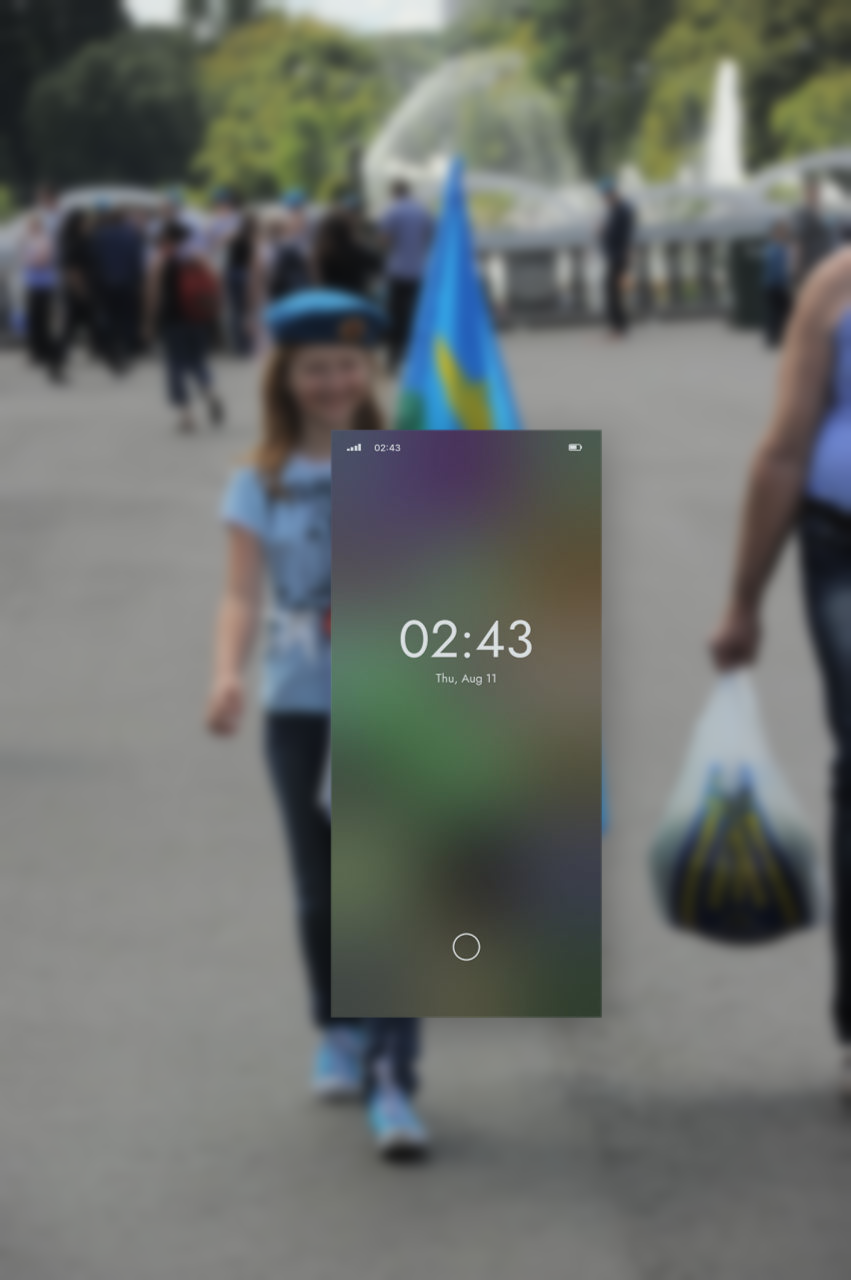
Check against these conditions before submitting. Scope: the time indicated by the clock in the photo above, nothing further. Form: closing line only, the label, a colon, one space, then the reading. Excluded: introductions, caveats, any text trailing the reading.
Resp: 2:43
